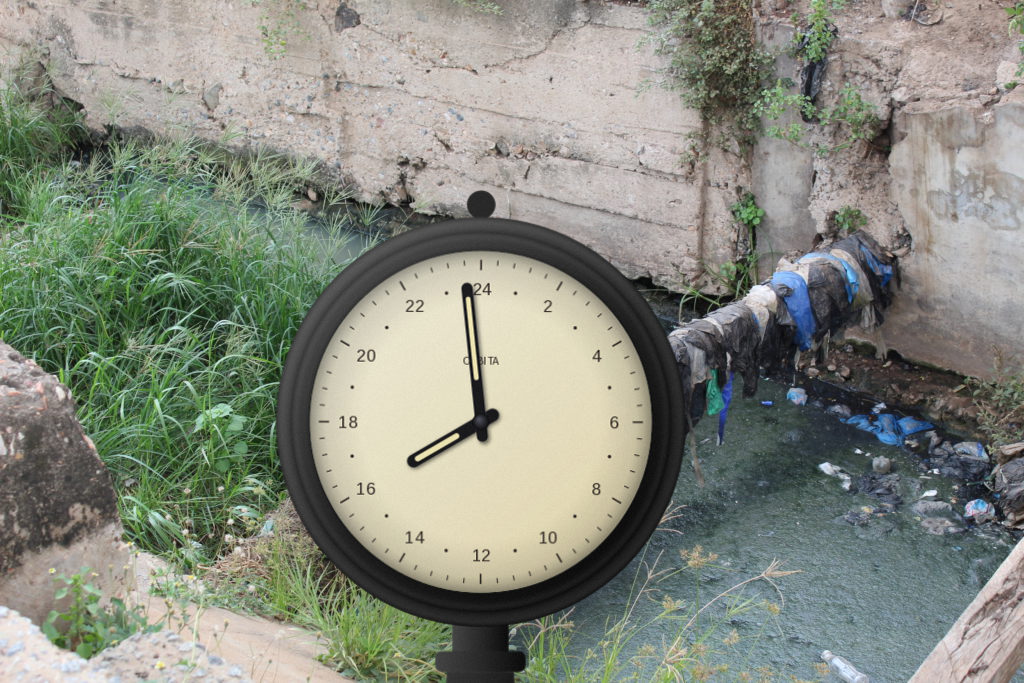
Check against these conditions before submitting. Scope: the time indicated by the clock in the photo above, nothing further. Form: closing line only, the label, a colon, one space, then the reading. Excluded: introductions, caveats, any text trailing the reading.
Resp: 15:59
